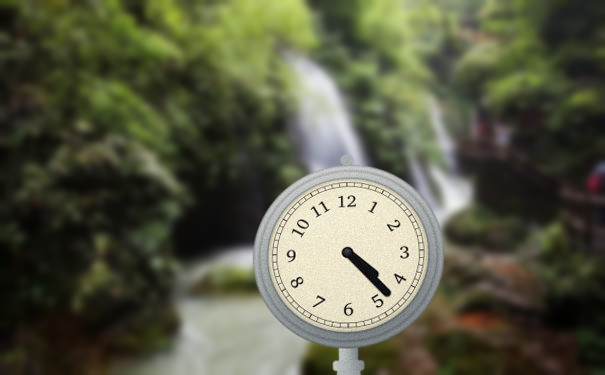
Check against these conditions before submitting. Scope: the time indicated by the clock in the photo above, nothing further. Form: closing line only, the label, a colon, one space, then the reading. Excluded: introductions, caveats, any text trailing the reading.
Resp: 4:23
